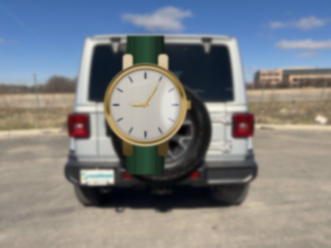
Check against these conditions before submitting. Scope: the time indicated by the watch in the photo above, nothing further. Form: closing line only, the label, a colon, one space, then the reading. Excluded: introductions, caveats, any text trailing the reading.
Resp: 9:05
